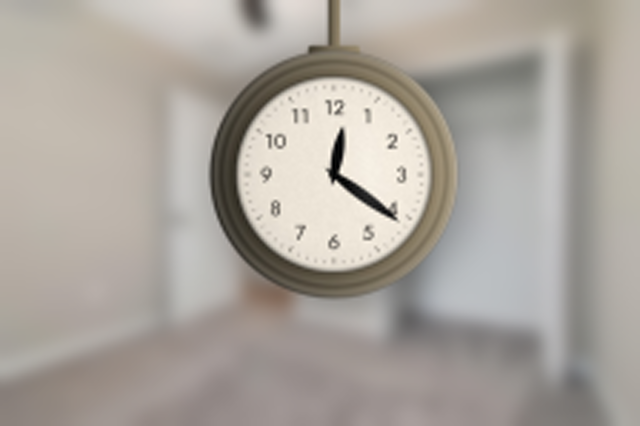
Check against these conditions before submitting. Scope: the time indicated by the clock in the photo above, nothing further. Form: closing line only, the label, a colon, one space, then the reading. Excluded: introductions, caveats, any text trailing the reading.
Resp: 12:21
